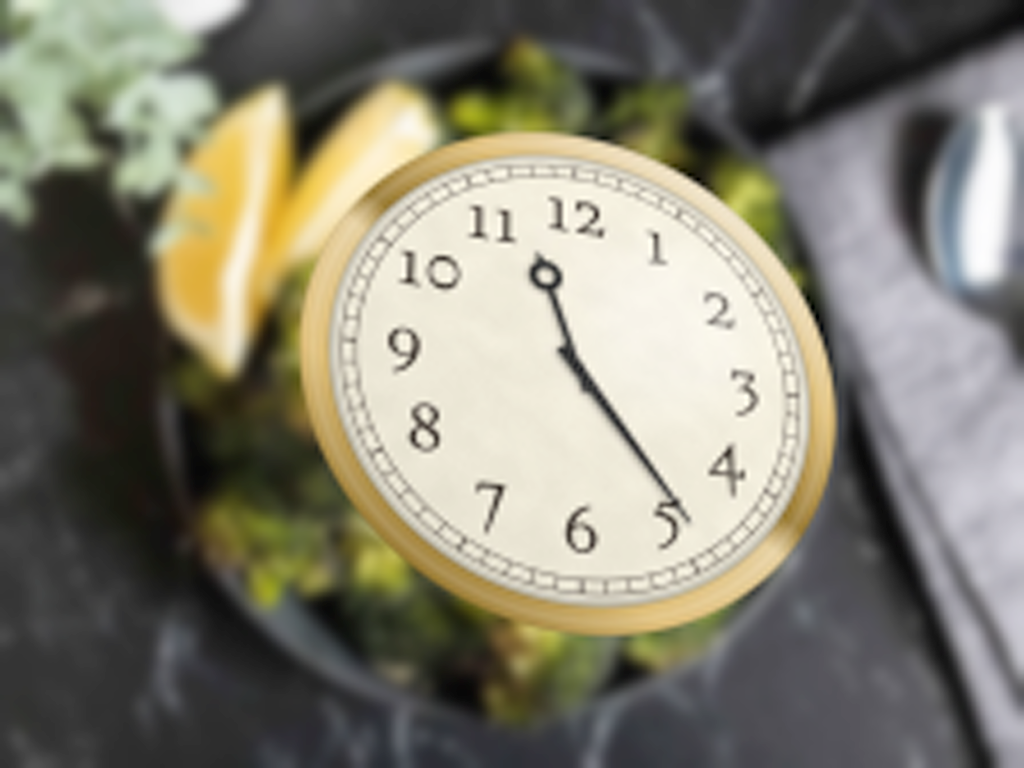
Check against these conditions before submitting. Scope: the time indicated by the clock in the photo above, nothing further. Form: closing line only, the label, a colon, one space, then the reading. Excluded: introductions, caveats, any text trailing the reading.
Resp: 11:24
